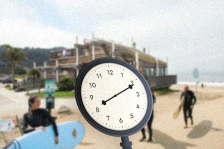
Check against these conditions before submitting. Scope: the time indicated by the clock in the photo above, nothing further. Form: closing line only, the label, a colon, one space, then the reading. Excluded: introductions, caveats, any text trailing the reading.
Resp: 8:11
